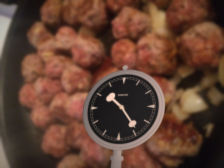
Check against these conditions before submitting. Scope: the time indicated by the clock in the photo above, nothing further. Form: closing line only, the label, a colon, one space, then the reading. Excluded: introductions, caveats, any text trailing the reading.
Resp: 10:24
